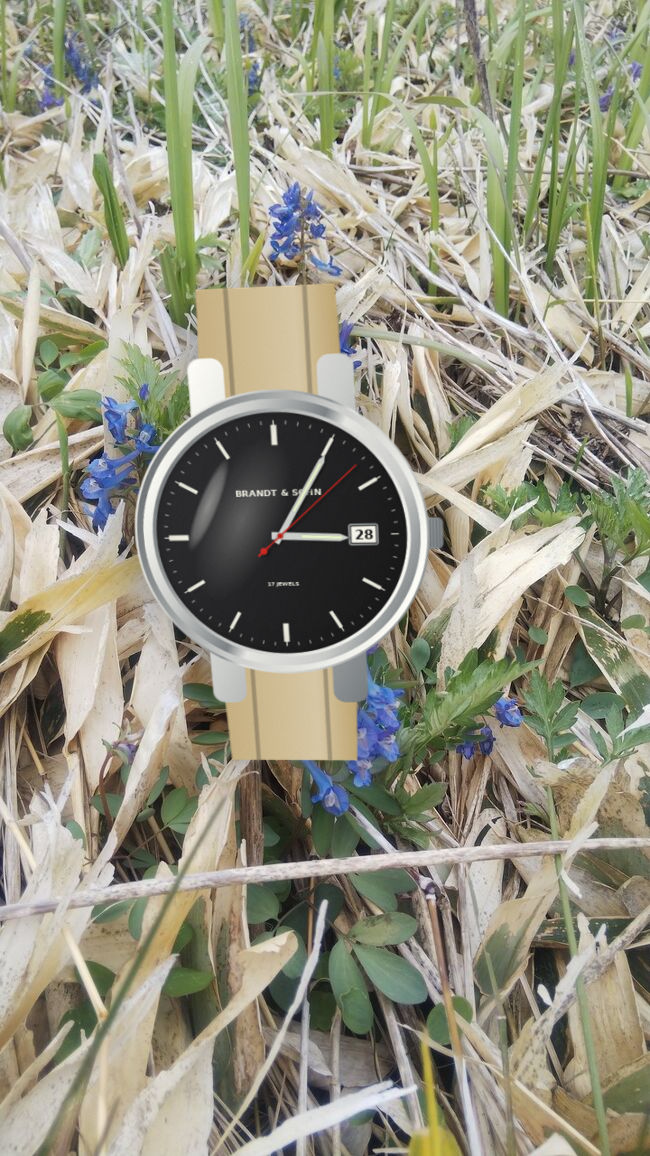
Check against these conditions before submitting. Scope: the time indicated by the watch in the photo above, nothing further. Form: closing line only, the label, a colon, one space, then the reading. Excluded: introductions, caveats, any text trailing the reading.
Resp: 3:05:08
